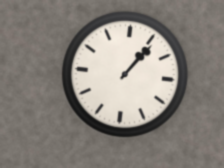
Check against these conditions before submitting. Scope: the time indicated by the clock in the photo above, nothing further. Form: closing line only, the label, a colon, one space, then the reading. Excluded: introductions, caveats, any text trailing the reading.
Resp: 1:06
